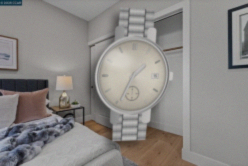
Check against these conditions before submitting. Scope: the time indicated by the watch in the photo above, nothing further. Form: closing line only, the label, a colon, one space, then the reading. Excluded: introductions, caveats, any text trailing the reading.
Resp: 1:34
